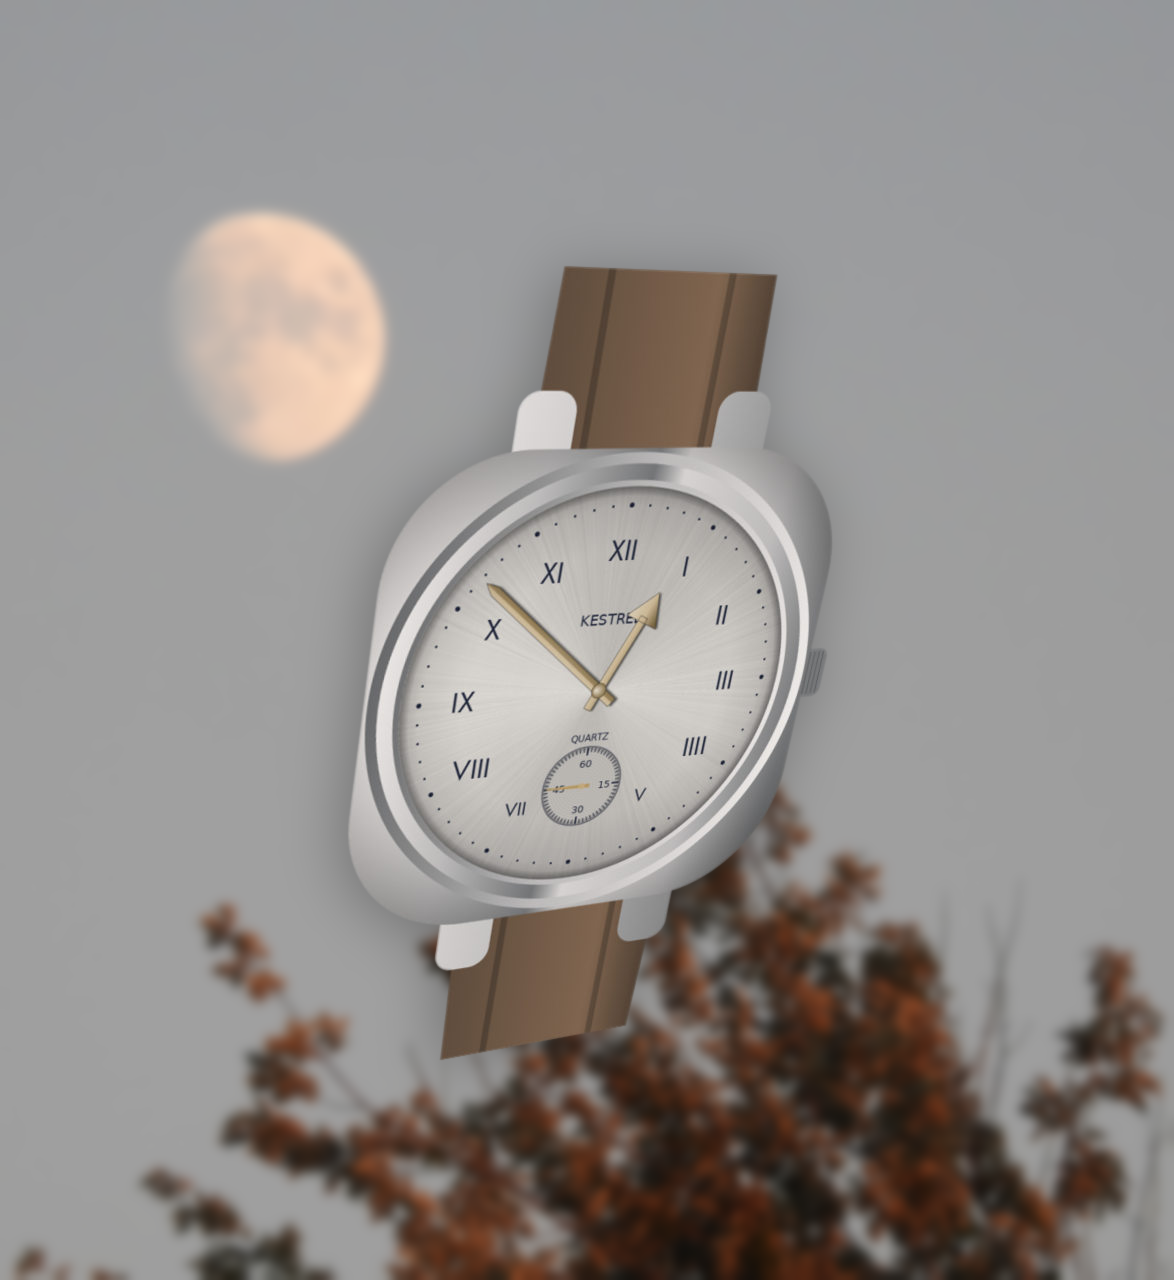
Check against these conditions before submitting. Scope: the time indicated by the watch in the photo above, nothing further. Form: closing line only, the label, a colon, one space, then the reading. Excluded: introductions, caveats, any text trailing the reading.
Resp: 12:51:45
